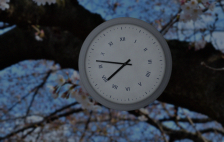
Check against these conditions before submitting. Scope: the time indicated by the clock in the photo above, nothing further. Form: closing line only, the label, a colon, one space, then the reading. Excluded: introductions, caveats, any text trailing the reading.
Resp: 7:47
